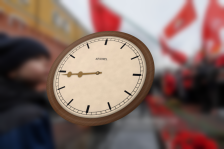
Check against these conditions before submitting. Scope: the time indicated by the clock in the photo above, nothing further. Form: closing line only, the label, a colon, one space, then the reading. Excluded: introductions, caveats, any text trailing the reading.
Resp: 8:44
